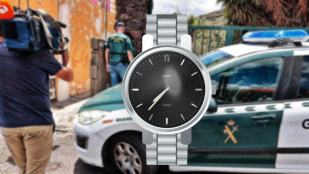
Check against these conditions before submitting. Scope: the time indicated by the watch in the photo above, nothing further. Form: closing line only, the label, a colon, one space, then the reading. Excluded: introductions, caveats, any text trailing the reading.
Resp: 7:37
